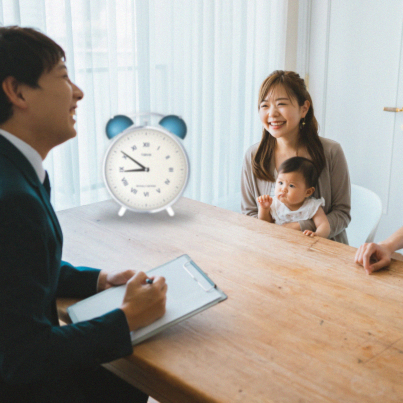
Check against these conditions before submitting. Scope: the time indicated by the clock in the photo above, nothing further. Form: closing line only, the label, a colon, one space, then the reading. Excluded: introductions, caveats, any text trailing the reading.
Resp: 8:51
